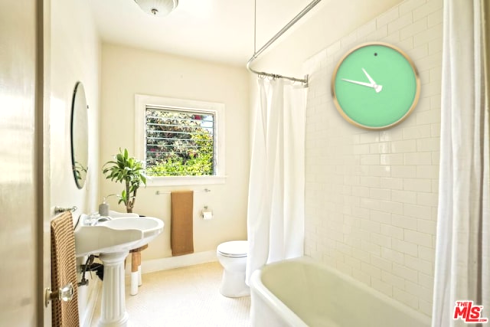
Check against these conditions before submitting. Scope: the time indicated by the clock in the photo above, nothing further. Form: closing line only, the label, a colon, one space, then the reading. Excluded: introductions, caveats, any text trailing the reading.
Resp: 10:47
